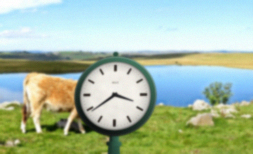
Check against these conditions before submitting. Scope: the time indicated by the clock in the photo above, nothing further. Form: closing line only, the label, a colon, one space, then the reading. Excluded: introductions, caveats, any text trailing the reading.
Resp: 3:39
